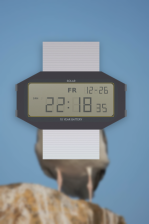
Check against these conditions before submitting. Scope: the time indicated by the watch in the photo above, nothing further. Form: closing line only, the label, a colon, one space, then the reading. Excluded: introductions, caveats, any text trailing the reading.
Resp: 22:18:35
